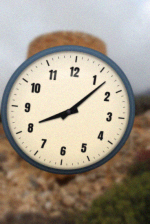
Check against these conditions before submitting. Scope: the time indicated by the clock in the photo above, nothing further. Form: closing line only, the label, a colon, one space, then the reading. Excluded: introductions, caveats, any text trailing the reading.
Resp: 8:07
